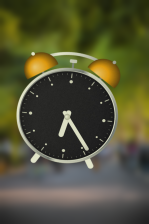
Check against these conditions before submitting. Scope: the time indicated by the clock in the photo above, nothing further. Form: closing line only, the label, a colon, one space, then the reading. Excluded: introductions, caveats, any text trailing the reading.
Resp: 6:24
